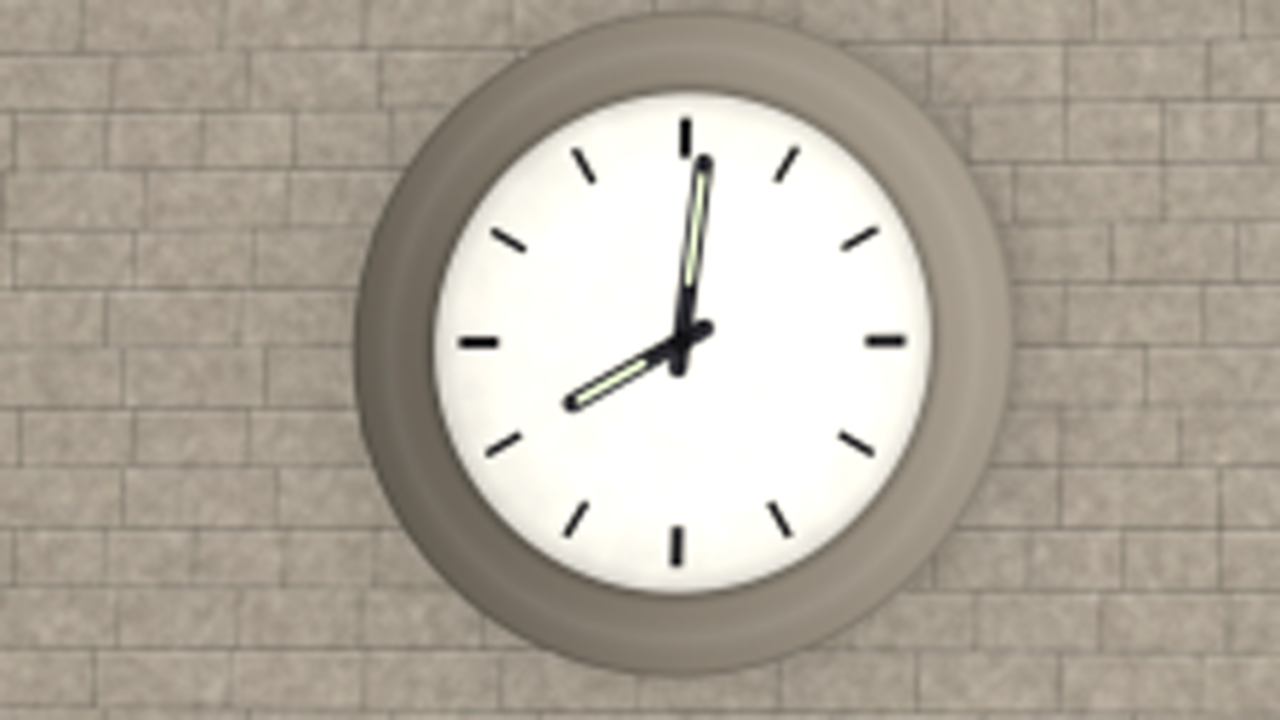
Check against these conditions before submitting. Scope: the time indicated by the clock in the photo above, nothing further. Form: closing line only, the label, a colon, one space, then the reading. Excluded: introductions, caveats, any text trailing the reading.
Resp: 8:01
